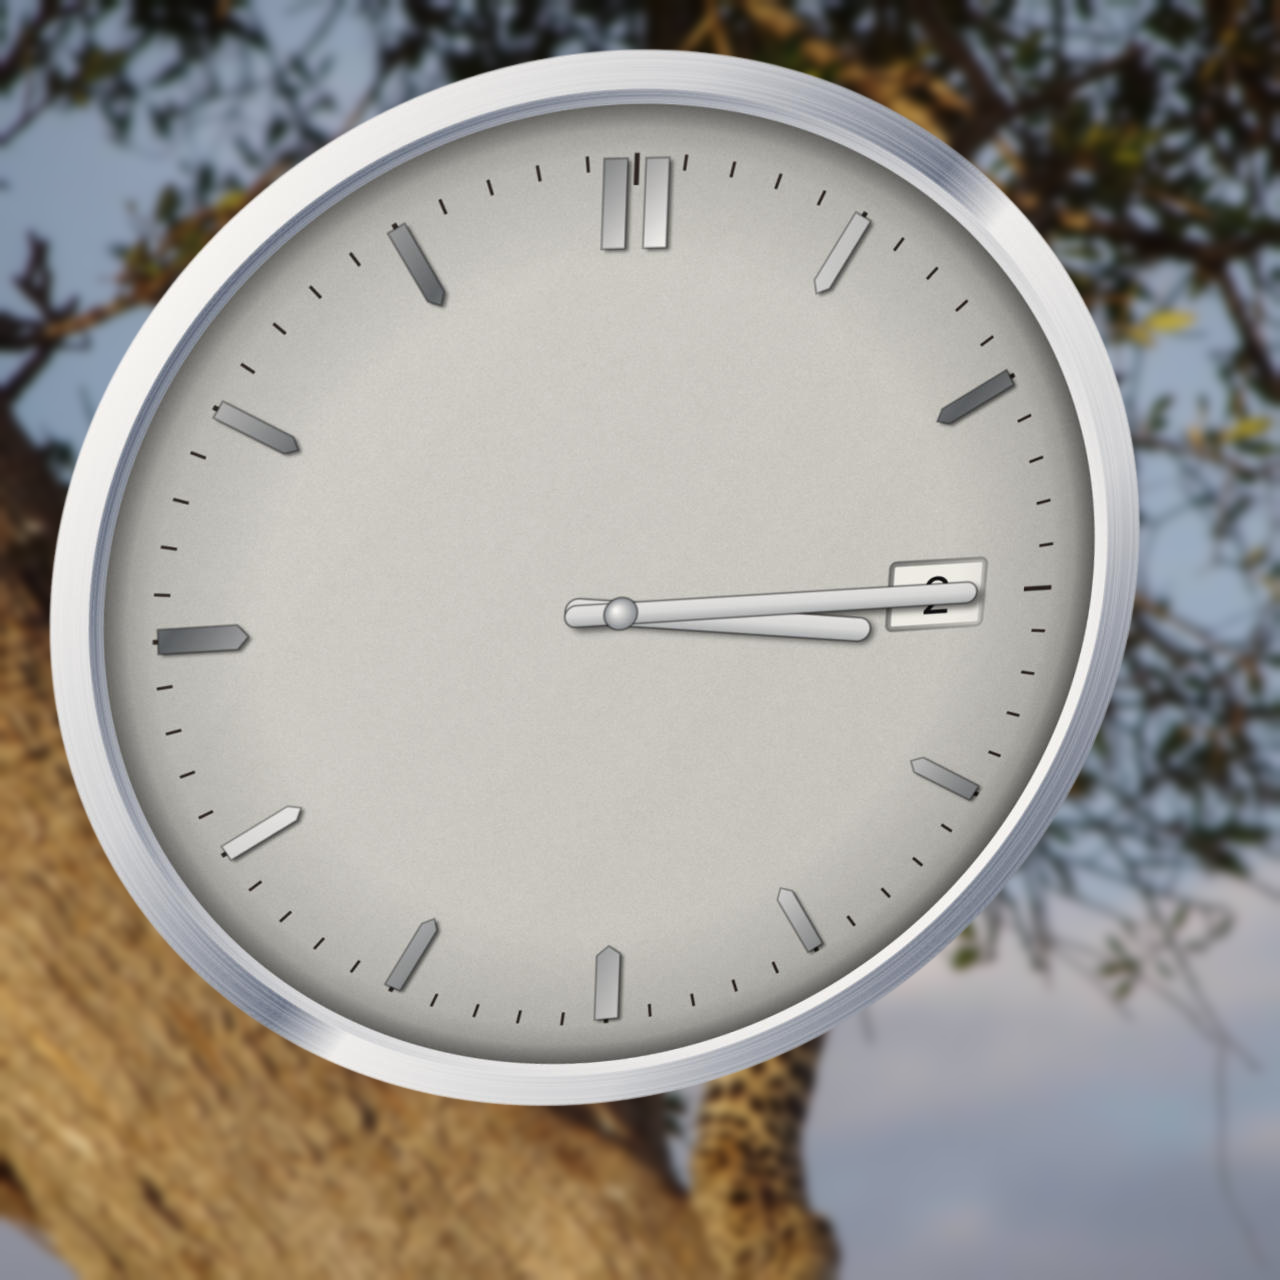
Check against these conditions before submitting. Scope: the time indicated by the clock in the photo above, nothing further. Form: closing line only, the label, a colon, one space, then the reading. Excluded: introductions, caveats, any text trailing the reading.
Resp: 3:15
